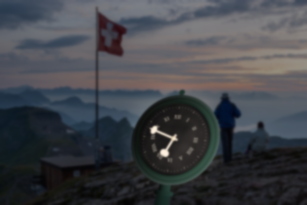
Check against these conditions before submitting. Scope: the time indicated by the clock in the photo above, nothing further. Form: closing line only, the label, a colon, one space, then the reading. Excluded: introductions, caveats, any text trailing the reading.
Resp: 6:48
